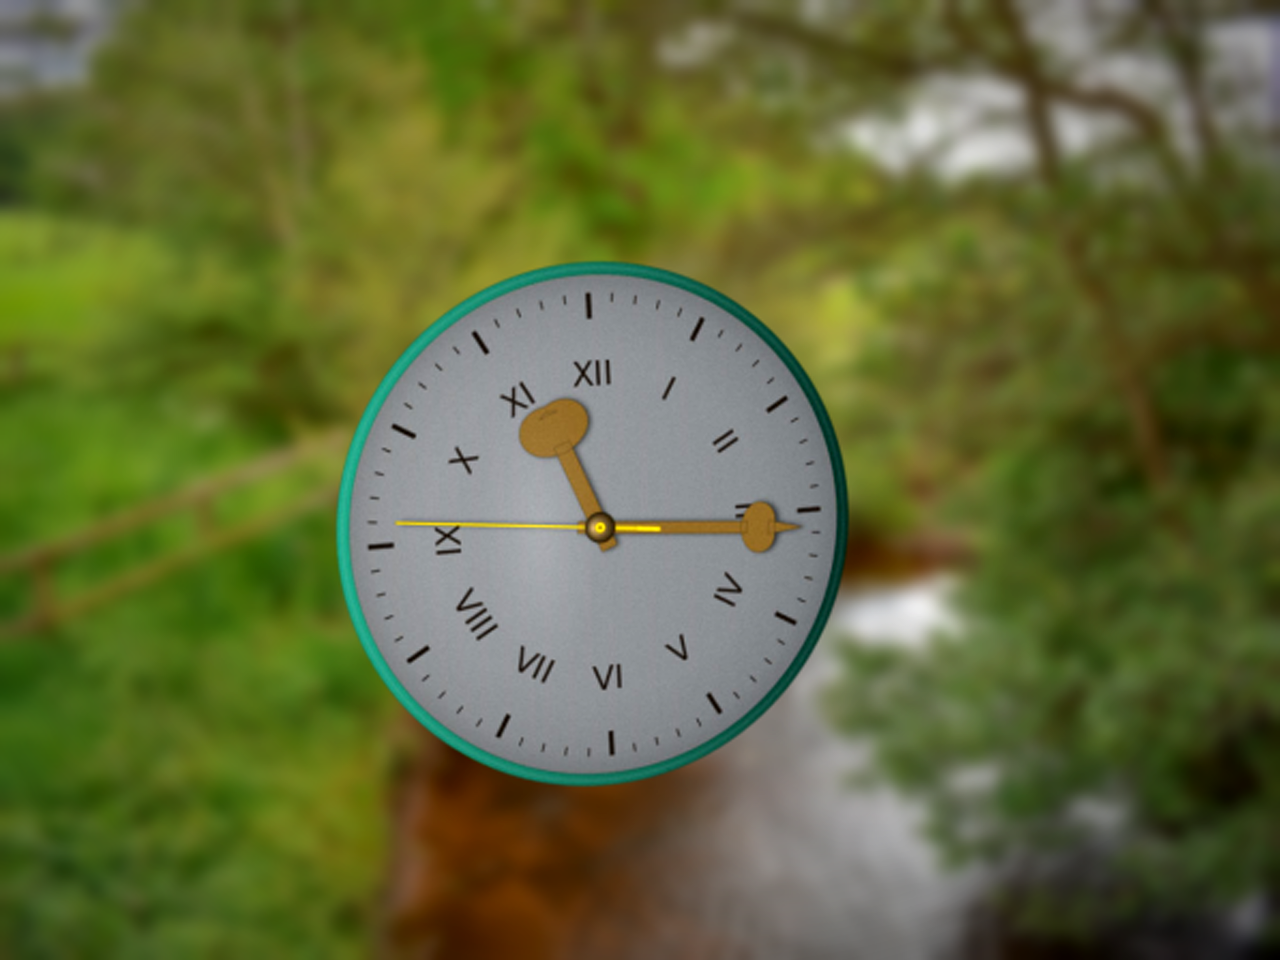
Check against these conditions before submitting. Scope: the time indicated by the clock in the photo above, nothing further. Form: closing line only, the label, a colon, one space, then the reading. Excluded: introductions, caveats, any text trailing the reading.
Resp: 11:15:46
